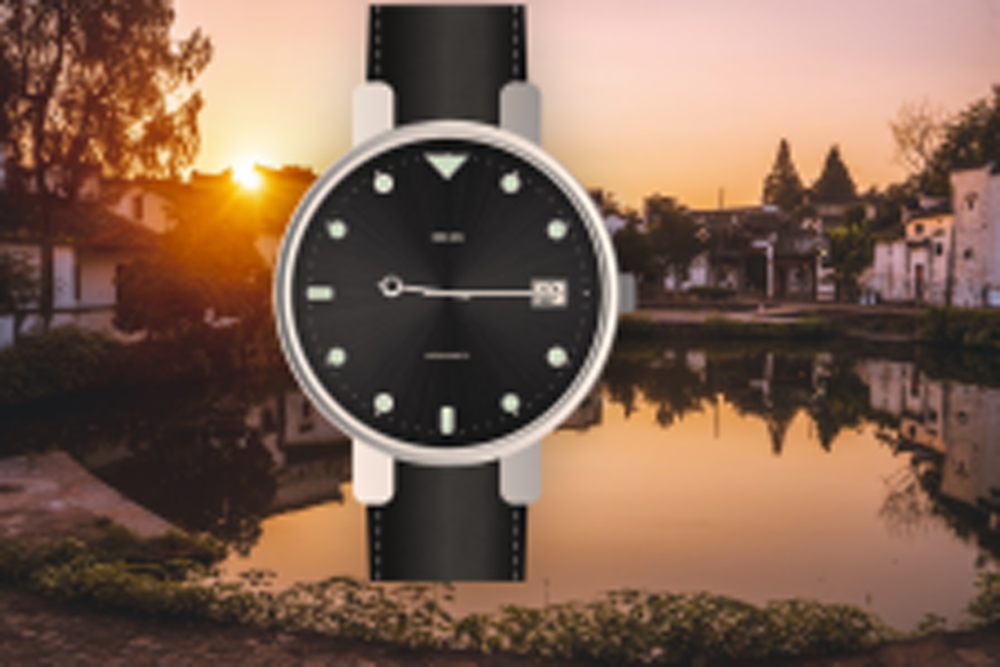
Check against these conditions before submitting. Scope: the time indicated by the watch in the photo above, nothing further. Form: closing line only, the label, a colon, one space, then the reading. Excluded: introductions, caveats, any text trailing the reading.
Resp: 9:15
